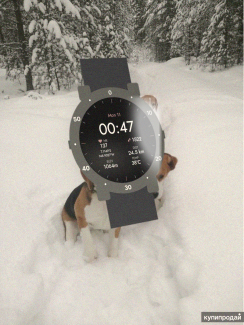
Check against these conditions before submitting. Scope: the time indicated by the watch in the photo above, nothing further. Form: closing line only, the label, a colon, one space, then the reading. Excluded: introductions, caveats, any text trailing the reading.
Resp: 0:47
